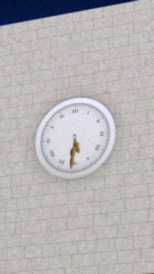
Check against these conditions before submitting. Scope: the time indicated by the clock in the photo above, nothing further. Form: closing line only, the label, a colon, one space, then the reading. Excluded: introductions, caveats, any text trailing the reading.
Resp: 5:31
